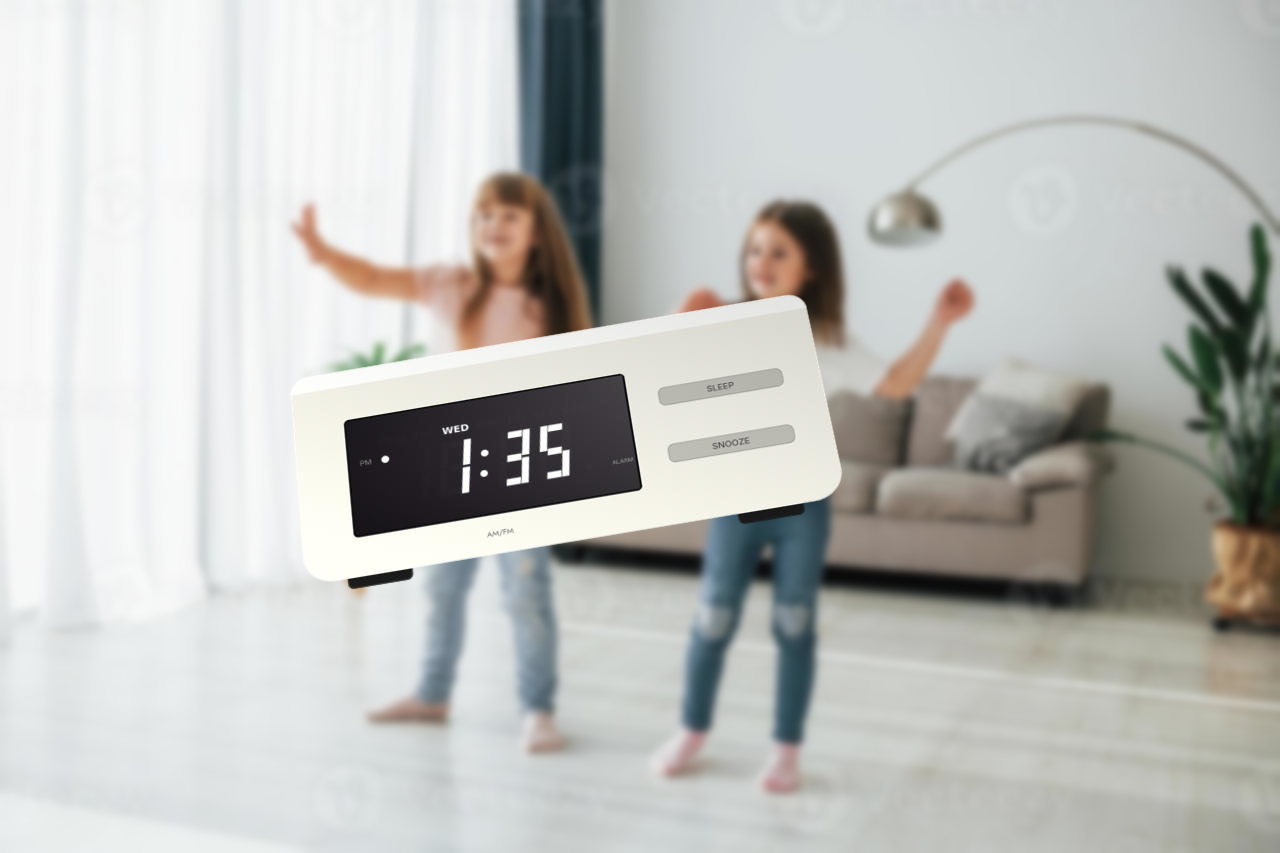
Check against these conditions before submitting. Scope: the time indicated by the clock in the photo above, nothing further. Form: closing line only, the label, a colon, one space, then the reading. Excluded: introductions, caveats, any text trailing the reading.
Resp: 1:35
